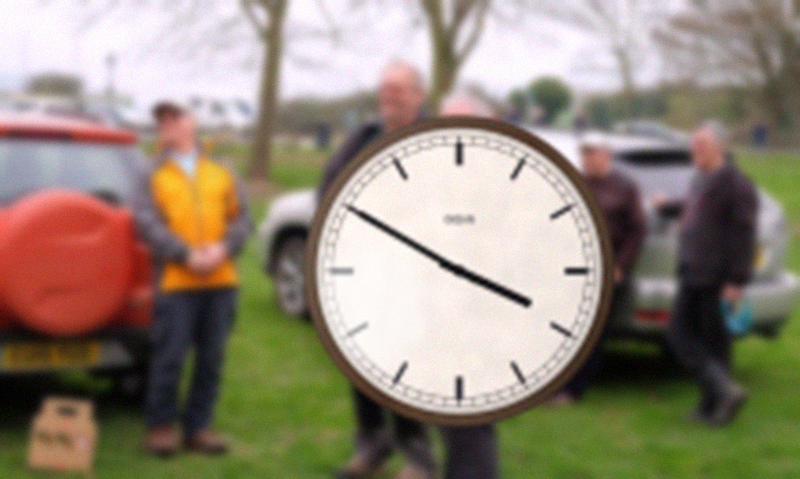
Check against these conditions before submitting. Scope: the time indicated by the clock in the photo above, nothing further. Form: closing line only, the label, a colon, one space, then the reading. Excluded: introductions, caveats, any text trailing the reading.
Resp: 3:50
